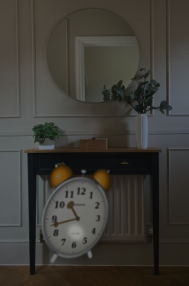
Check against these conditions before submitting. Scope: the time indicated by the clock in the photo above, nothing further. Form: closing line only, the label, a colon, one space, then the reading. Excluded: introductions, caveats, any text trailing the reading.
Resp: 10:43
